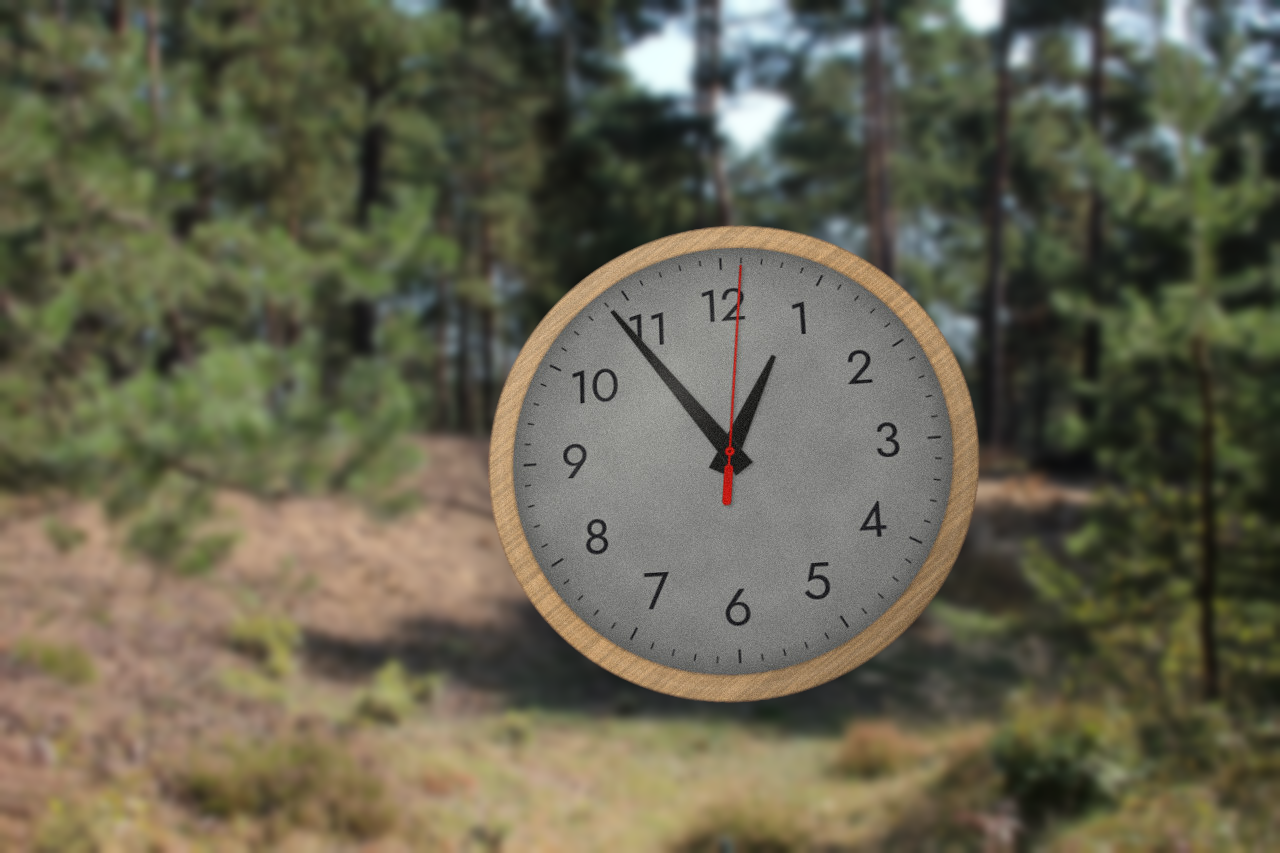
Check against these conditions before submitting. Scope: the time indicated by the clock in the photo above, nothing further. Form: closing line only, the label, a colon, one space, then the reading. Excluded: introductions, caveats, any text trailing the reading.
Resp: 12:54:01
